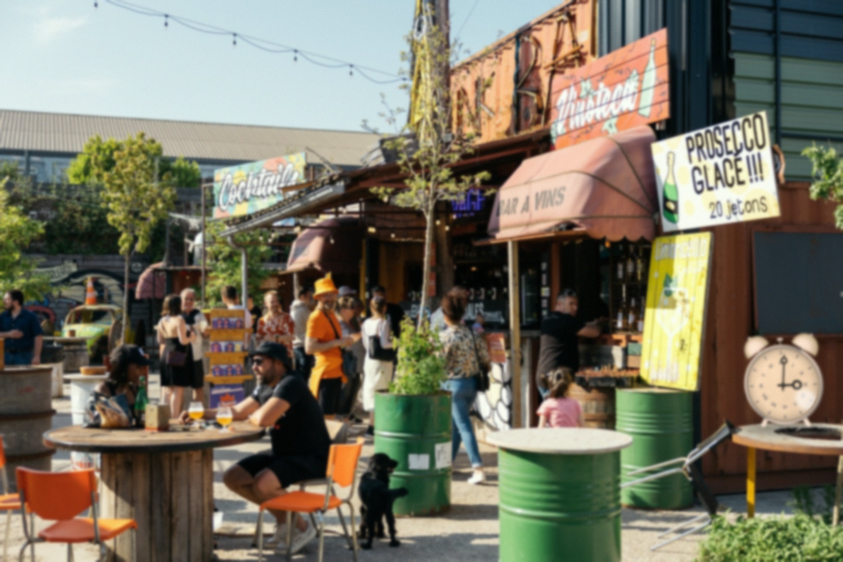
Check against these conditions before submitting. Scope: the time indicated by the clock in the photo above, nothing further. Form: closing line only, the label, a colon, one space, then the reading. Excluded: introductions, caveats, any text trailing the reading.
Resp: 3:01
